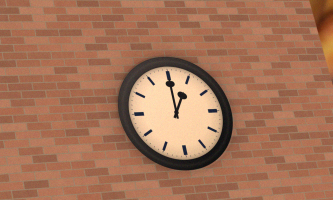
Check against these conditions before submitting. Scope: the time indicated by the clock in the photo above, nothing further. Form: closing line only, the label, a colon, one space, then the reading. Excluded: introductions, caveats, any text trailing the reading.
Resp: 1:00
